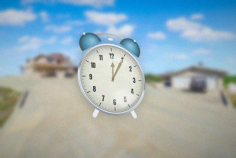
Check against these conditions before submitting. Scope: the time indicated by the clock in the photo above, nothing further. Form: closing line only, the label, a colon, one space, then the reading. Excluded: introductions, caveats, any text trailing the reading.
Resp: 12:05
